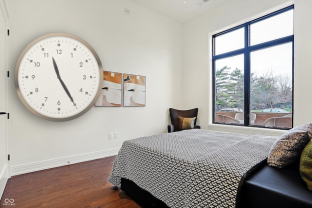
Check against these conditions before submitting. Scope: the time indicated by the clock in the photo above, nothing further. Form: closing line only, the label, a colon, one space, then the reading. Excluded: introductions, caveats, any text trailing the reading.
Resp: 11:25
